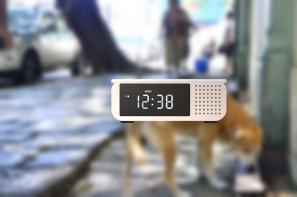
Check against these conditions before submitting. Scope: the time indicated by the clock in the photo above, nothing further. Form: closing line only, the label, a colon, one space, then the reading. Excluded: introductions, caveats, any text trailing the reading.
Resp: 12:38
